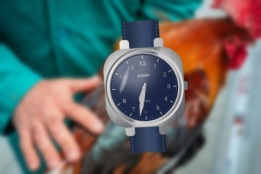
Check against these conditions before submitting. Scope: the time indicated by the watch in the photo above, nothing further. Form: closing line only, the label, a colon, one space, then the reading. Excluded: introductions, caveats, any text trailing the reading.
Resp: 6:32
